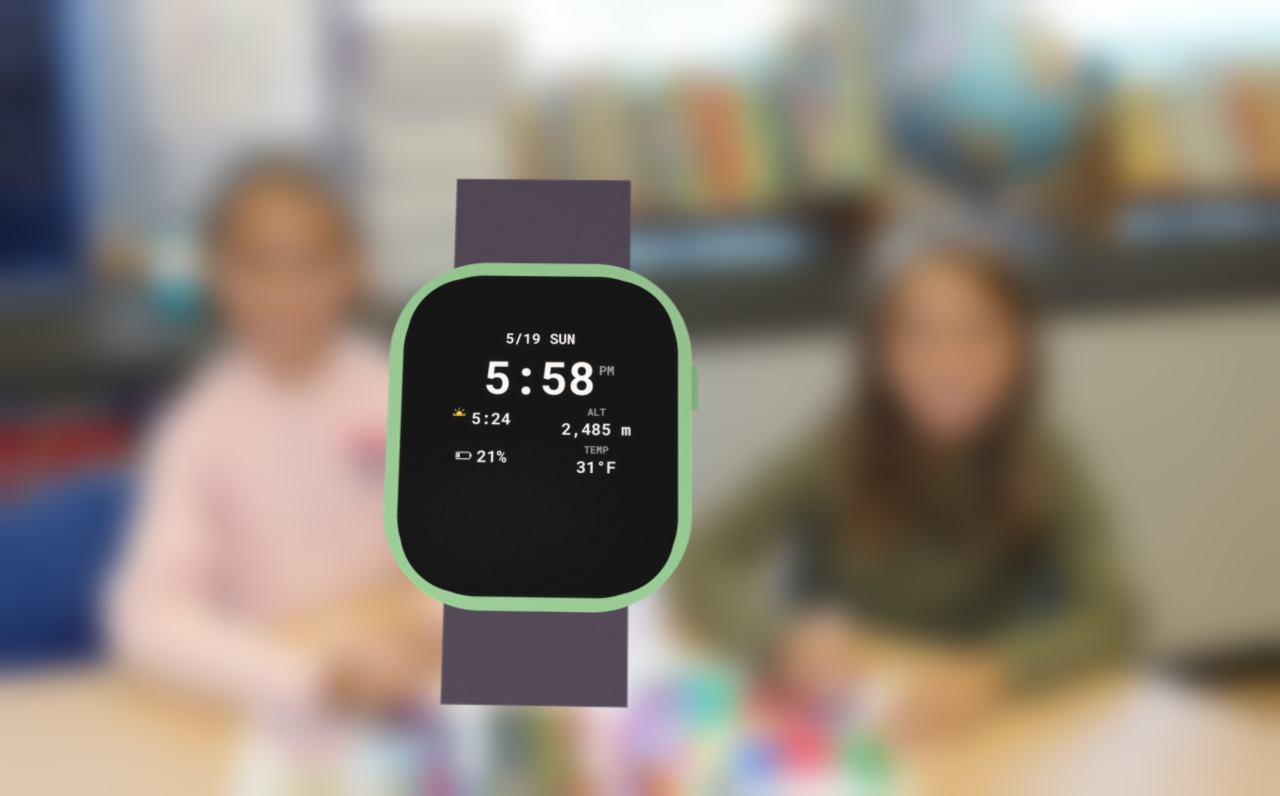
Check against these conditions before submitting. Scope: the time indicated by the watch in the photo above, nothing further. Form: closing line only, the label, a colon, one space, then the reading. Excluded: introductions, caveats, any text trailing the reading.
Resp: 5:58
